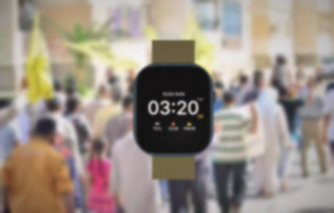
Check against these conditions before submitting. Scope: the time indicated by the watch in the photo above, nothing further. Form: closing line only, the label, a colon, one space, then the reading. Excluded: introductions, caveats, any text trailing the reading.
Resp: 3:20
